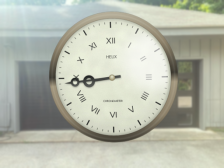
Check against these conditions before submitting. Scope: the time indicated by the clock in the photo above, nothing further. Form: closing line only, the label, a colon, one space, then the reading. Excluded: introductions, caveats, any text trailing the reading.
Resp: 8:44
